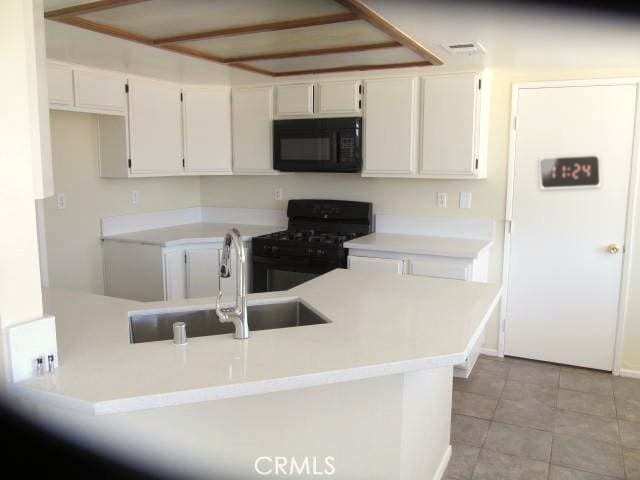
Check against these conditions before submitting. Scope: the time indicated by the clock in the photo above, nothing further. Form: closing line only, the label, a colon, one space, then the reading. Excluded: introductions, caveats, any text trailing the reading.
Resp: 11:24
